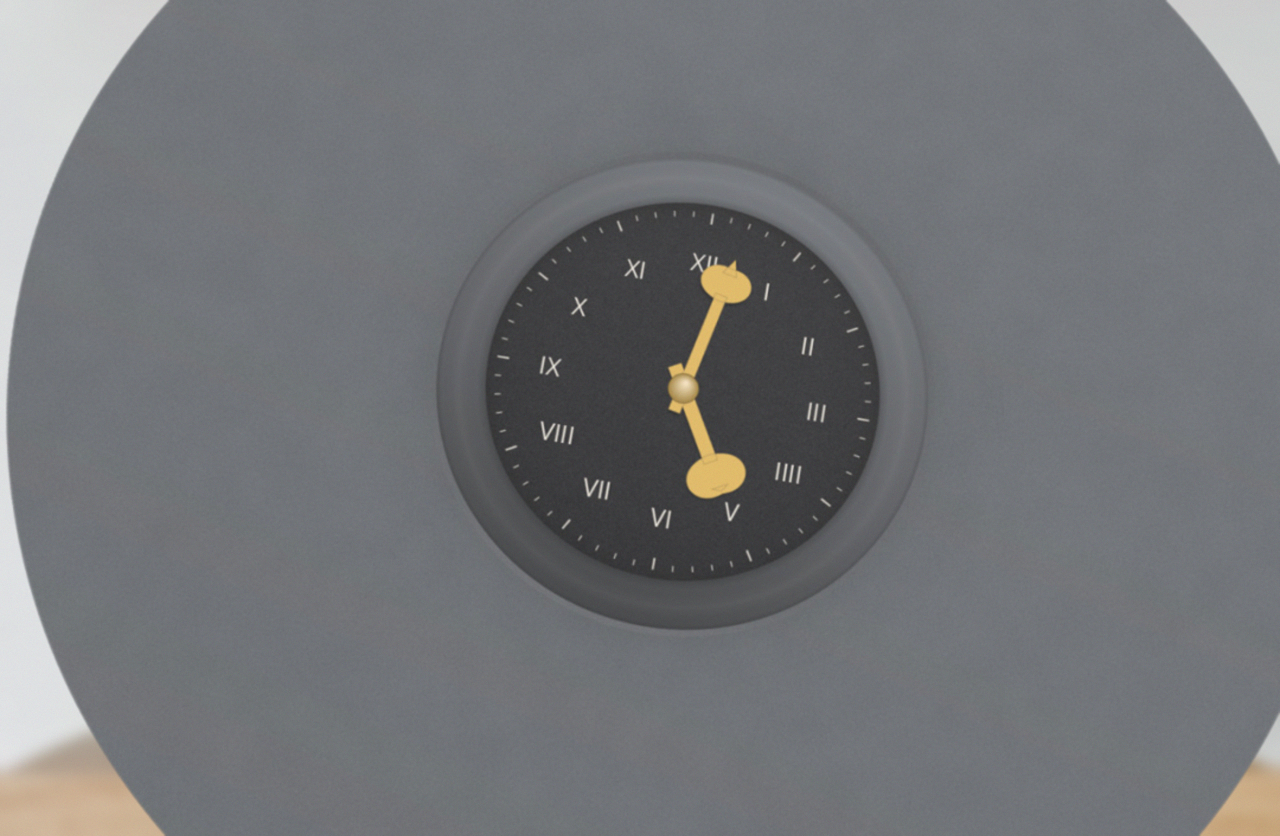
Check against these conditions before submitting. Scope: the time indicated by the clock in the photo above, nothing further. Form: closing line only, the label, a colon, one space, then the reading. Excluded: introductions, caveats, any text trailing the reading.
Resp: 5:02
